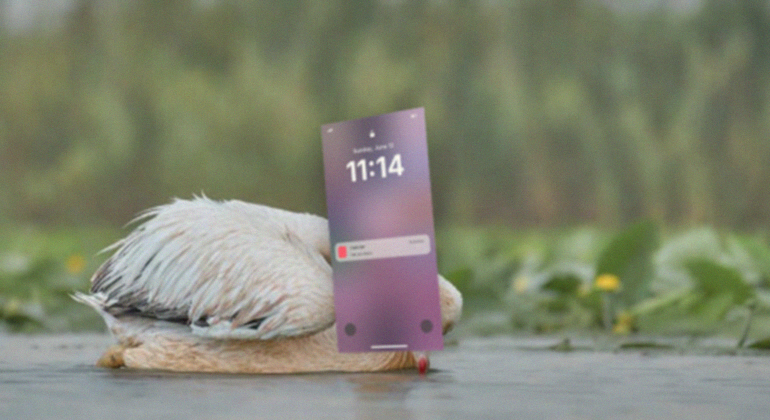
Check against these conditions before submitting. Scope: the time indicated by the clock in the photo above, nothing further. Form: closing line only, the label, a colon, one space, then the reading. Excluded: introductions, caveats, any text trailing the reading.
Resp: 11:14
